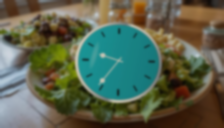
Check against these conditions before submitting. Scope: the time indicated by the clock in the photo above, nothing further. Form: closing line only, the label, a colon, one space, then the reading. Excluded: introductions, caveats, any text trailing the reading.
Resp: 9:36
